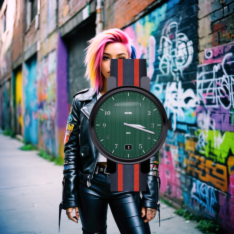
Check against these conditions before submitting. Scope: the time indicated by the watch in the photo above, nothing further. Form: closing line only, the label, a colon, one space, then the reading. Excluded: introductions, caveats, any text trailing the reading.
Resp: 3:18
